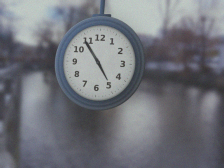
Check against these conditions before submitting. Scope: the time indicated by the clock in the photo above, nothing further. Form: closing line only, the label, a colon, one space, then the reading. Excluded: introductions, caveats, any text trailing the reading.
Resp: 4:54
